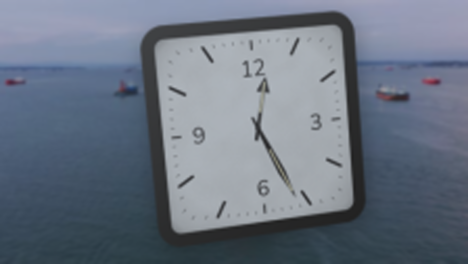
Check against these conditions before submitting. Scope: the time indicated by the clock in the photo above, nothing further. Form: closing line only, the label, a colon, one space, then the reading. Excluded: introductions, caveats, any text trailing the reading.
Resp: 12:26
